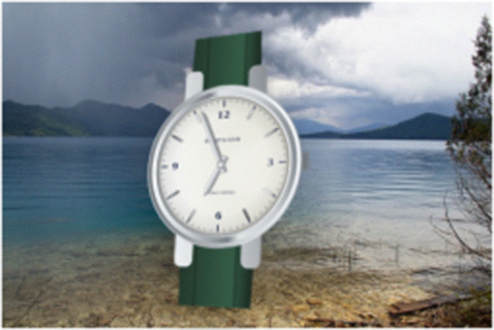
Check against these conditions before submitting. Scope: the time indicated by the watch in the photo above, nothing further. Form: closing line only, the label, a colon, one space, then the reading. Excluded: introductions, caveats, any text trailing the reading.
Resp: 6:56
